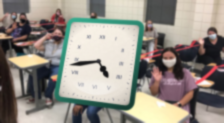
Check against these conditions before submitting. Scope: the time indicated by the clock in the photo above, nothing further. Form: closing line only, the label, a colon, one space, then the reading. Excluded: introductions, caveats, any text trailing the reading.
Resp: 4:43
